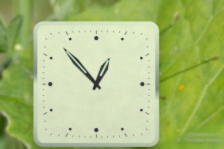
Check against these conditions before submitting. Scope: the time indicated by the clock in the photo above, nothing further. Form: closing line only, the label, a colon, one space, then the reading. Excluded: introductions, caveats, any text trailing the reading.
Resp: 12:53
